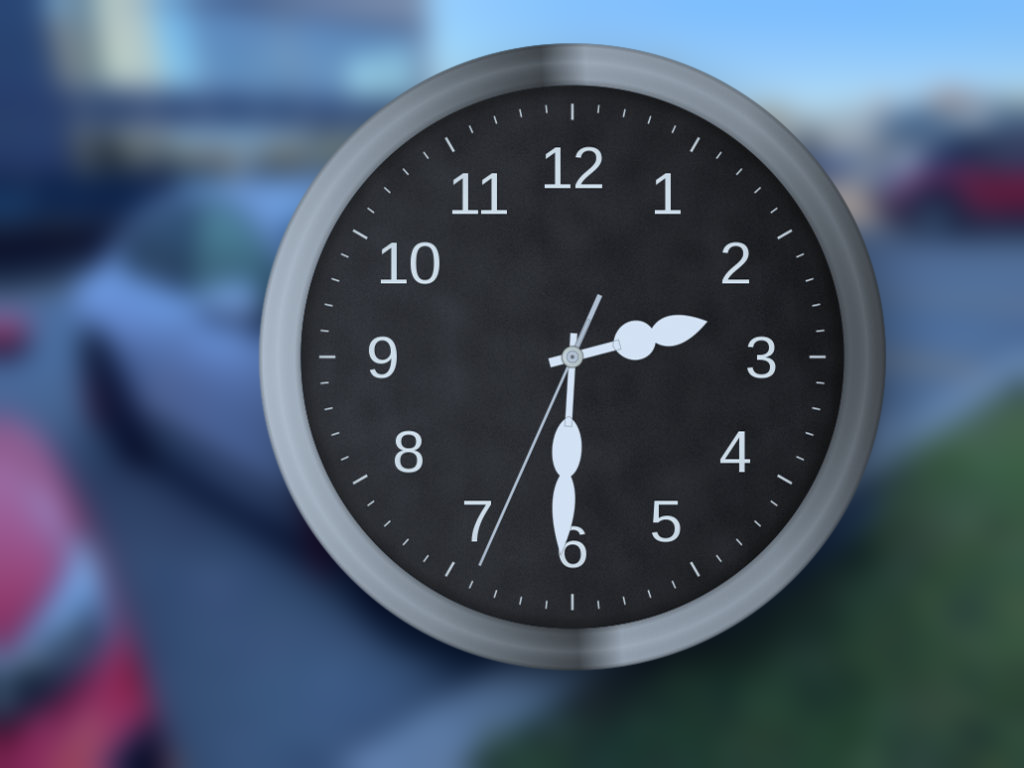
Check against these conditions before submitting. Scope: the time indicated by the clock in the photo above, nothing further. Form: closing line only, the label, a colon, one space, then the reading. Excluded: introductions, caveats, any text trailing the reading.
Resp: 2:30:34
